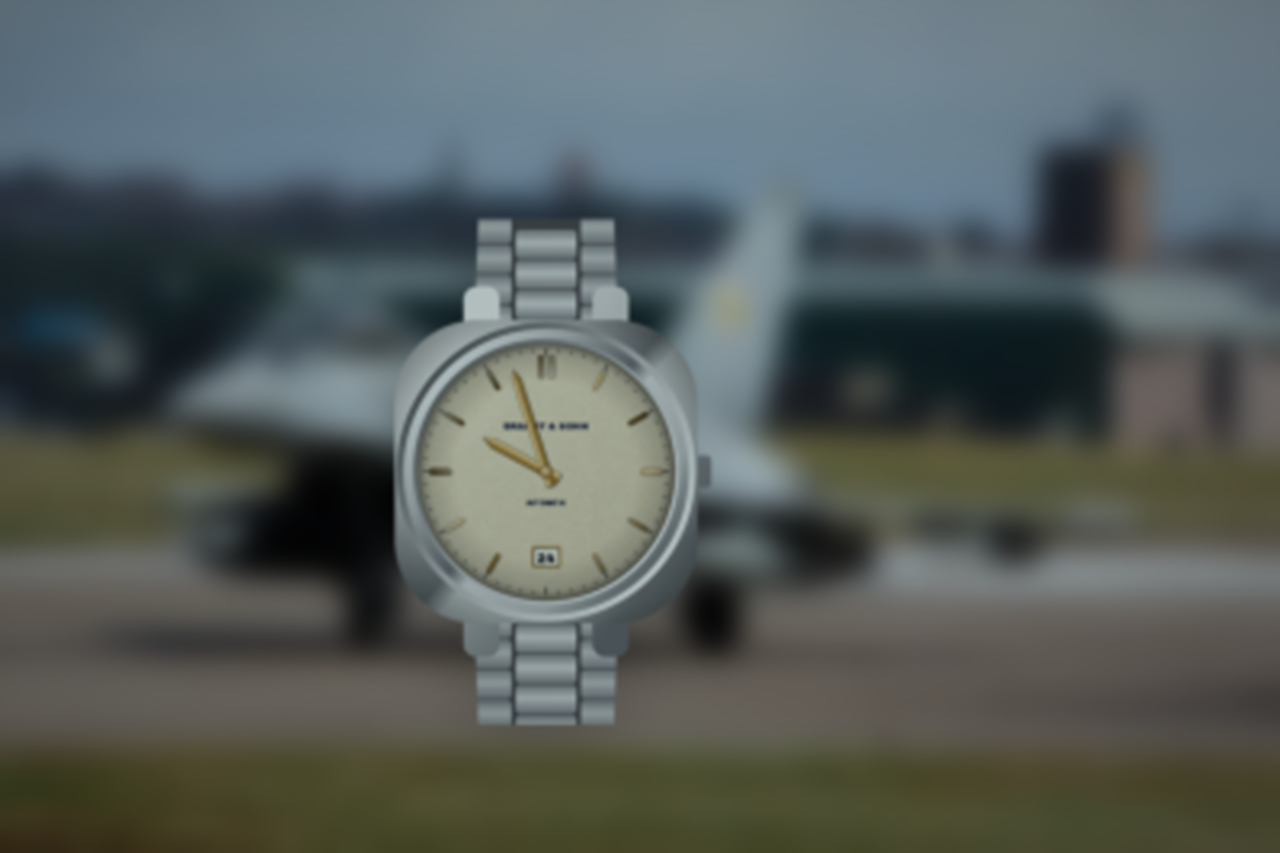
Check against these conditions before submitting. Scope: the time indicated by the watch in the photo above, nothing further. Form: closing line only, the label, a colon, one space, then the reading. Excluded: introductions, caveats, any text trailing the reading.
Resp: 9:57
